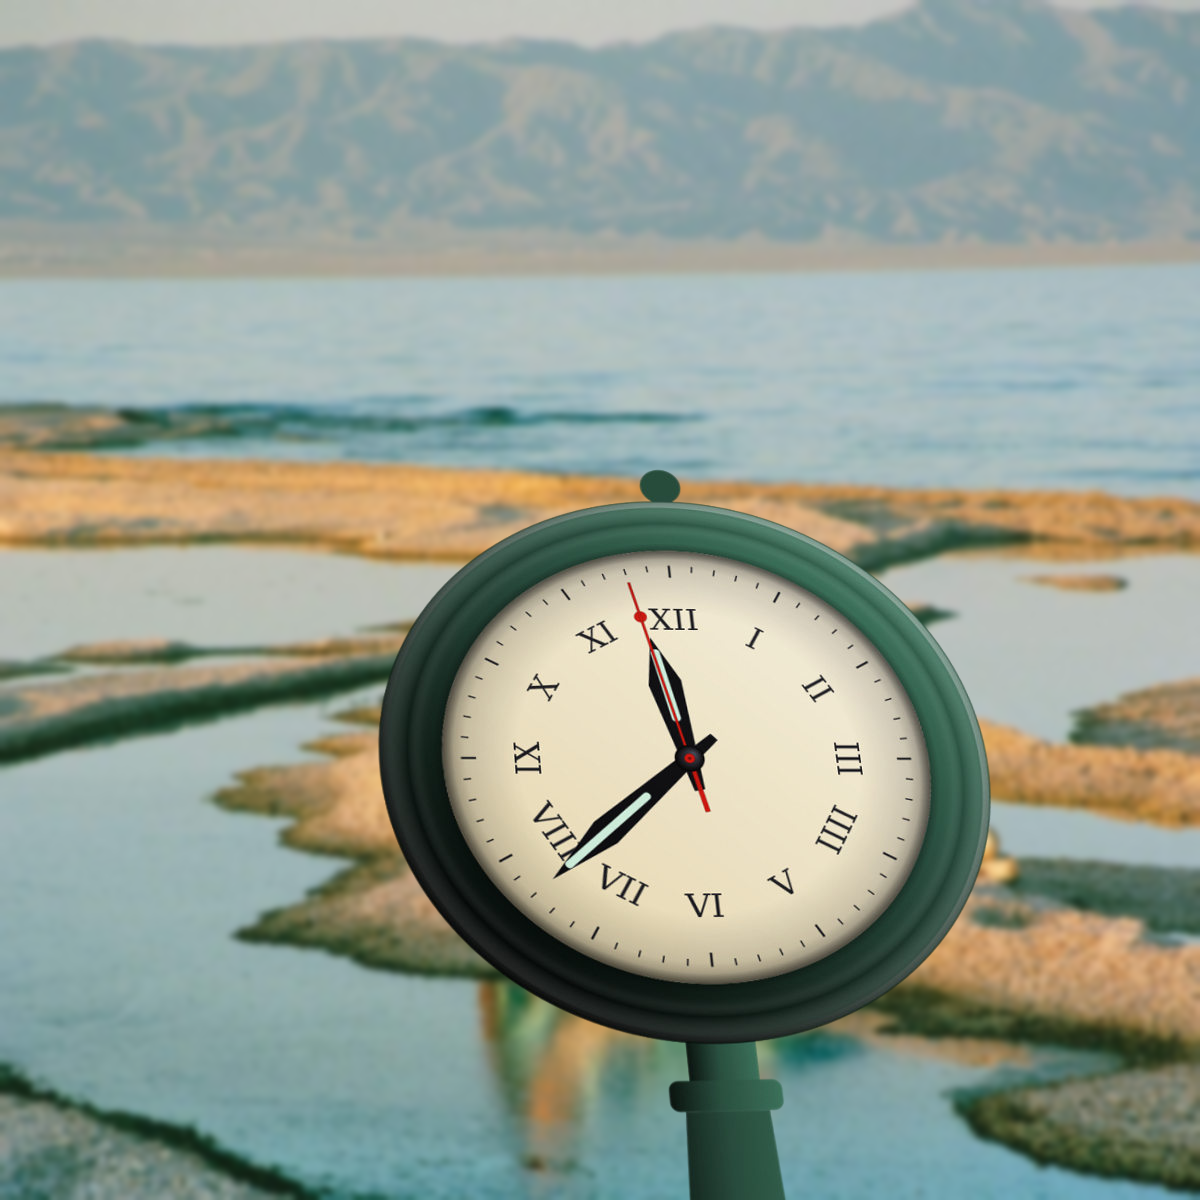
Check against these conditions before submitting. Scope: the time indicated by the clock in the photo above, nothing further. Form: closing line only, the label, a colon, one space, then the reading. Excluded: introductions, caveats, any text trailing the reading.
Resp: 11:37:58
